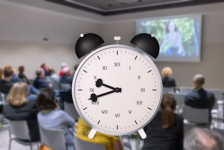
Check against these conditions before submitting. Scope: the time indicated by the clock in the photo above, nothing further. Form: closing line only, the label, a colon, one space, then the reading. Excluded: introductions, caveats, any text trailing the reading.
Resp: 9:42
